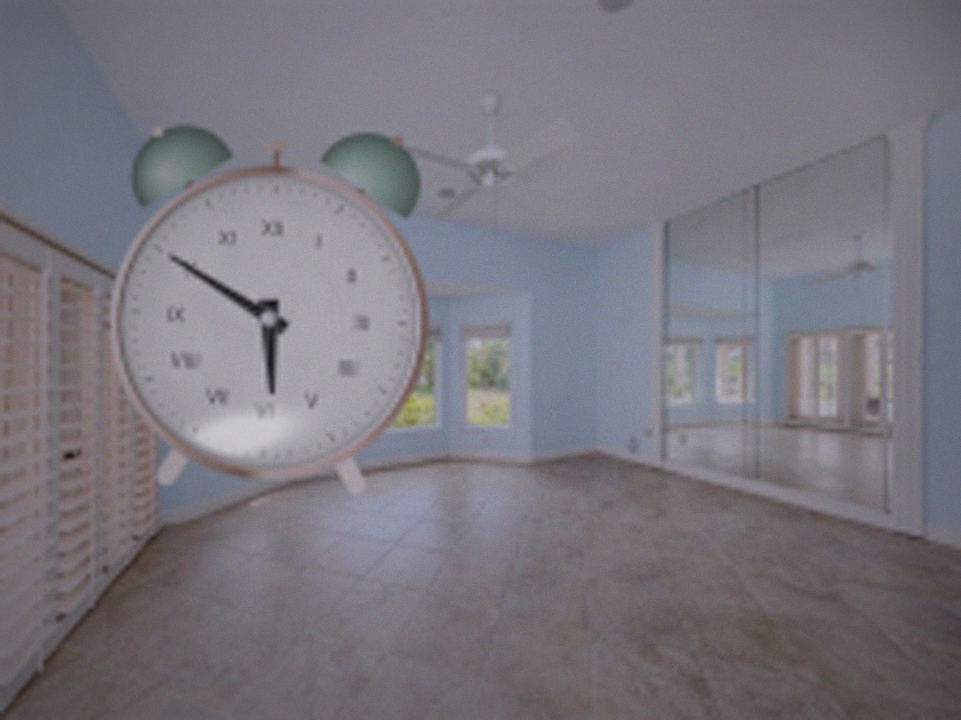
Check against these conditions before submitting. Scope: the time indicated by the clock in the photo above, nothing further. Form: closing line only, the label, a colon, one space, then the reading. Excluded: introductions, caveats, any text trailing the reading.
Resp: 5:50
